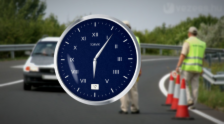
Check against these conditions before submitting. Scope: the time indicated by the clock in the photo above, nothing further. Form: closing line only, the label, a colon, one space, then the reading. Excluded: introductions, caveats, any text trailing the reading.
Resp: 6:06
